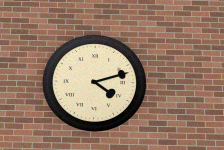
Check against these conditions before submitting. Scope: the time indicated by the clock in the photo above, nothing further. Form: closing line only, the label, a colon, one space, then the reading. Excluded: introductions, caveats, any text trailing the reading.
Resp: 4:12
